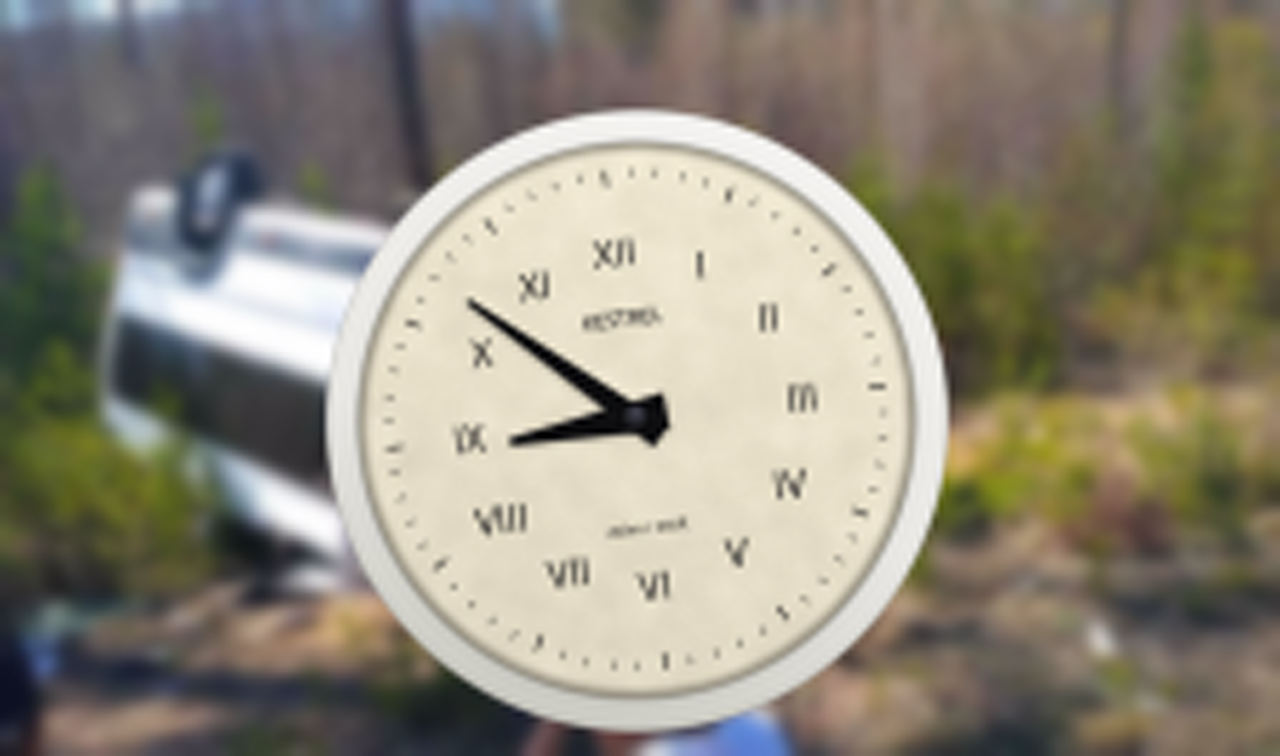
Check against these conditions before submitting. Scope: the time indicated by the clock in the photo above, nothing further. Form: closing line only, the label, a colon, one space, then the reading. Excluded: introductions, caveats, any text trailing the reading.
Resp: 8:52
